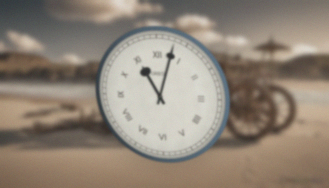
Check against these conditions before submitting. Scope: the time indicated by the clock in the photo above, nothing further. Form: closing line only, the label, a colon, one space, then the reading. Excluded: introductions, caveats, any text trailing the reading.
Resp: 11:03
